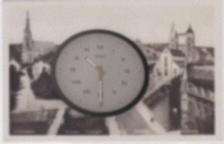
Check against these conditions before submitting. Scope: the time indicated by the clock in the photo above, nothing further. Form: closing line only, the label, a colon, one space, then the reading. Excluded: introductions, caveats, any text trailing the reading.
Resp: 10:30
